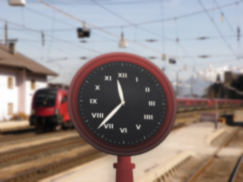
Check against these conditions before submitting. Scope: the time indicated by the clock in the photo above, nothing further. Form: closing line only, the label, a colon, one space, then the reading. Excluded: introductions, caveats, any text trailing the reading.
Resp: 11:37
